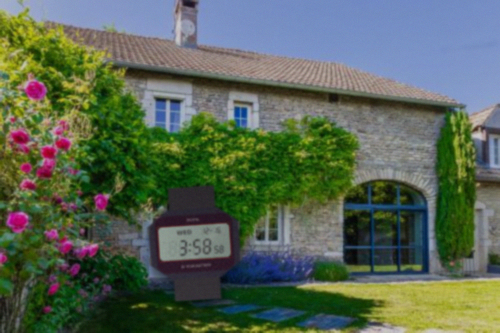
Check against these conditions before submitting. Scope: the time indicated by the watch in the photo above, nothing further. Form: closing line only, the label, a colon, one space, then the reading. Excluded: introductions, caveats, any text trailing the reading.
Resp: 3:58
